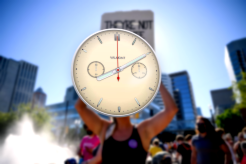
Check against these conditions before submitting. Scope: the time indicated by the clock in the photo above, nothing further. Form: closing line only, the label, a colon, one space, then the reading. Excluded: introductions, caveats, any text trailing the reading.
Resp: 8:10
